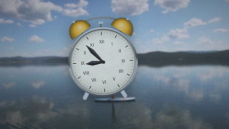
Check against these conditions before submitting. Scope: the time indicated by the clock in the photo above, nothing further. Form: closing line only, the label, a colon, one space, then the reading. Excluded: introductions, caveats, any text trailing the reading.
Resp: 8:53
